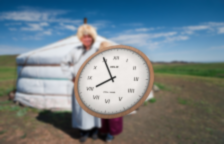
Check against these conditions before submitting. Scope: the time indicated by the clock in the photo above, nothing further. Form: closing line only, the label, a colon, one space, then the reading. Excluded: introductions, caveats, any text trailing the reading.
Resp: 7:55
